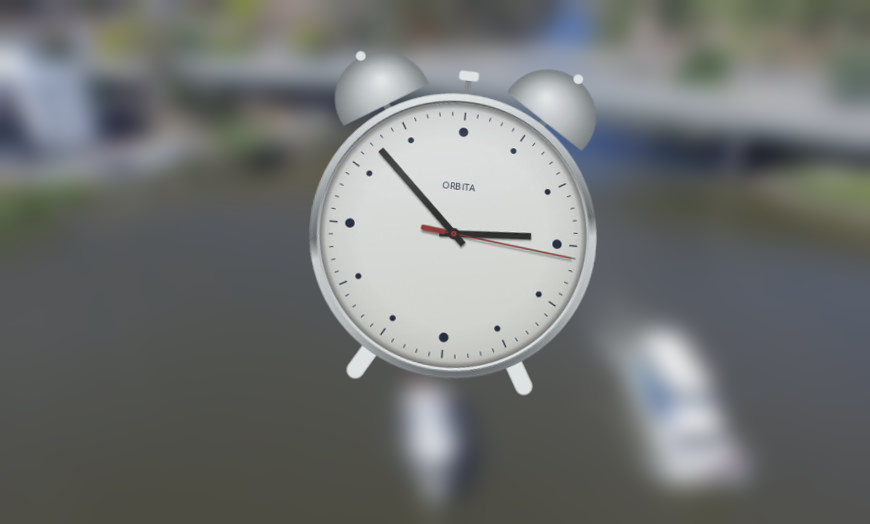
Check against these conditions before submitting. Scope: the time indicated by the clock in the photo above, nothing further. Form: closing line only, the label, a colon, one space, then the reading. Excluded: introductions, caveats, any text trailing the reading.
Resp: 2:52:16
